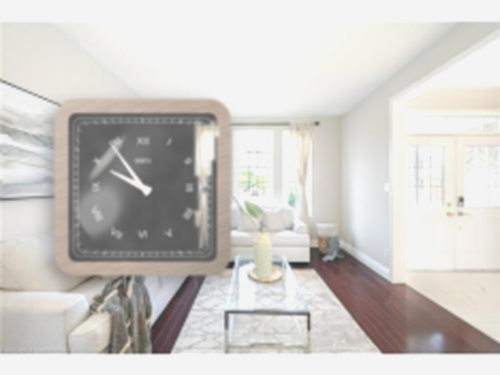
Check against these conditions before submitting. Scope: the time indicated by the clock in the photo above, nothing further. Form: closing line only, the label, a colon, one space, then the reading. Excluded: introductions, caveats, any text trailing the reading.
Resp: 9:54
